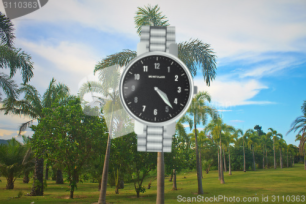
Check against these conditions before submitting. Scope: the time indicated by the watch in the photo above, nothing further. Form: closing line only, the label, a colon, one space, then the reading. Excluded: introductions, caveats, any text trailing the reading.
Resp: 4:23
